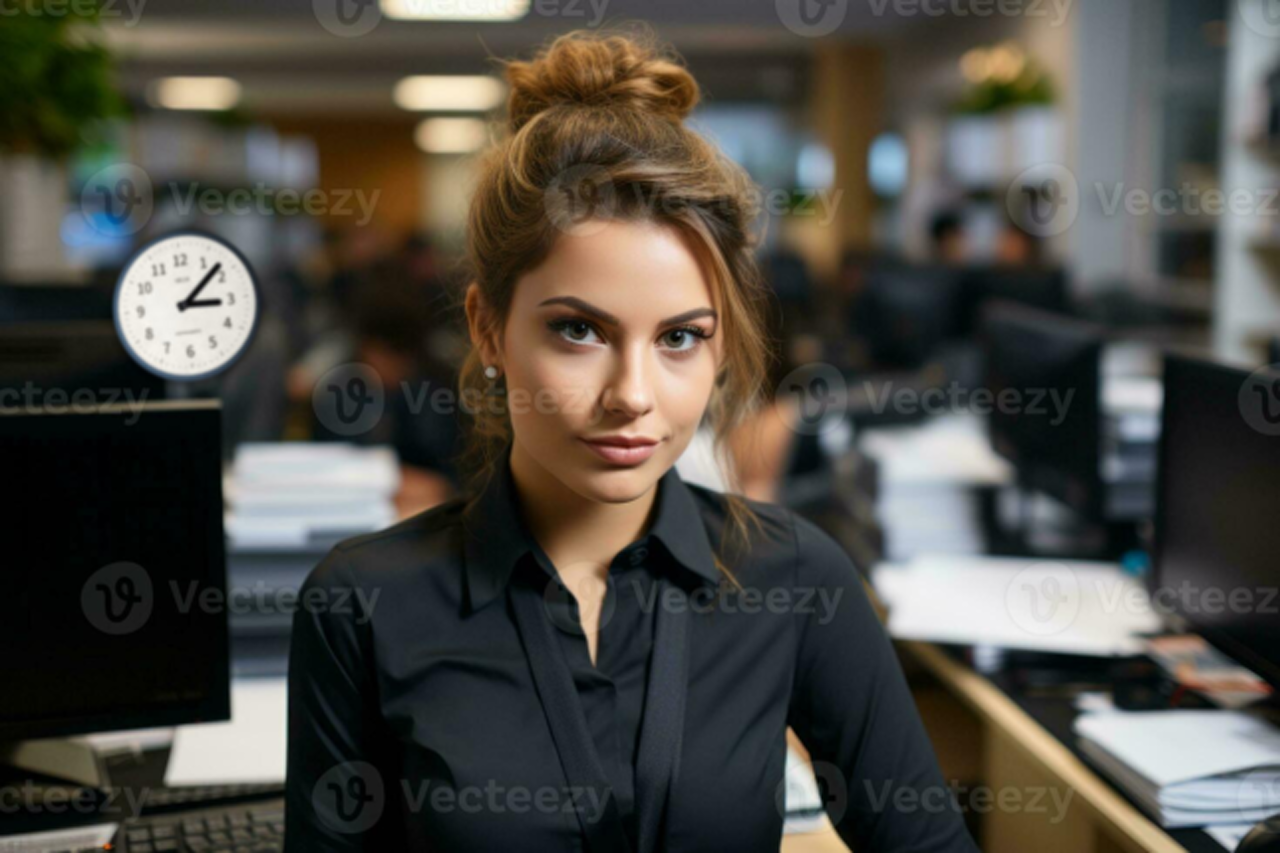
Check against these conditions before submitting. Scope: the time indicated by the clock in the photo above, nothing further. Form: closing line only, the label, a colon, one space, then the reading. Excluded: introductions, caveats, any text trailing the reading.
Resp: 3:08
